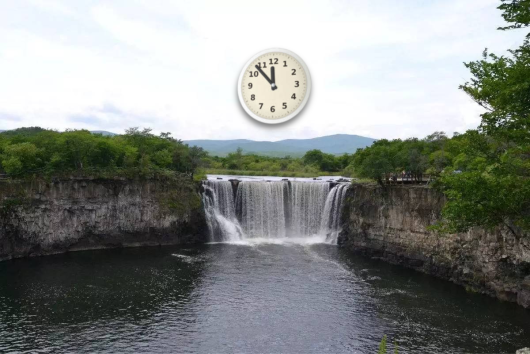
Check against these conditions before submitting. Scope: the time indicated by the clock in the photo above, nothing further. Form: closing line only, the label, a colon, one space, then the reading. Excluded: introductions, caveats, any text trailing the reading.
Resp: 11:53
